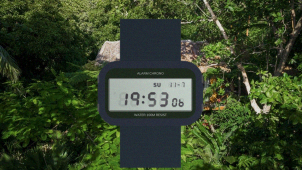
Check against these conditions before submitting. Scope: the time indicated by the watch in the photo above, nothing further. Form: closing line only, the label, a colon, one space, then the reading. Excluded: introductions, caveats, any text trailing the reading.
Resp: 19:53:06
